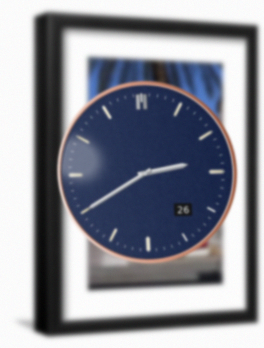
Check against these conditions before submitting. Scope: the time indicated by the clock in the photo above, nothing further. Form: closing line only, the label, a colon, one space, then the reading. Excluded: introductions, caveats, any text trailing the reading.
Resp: 2:40
